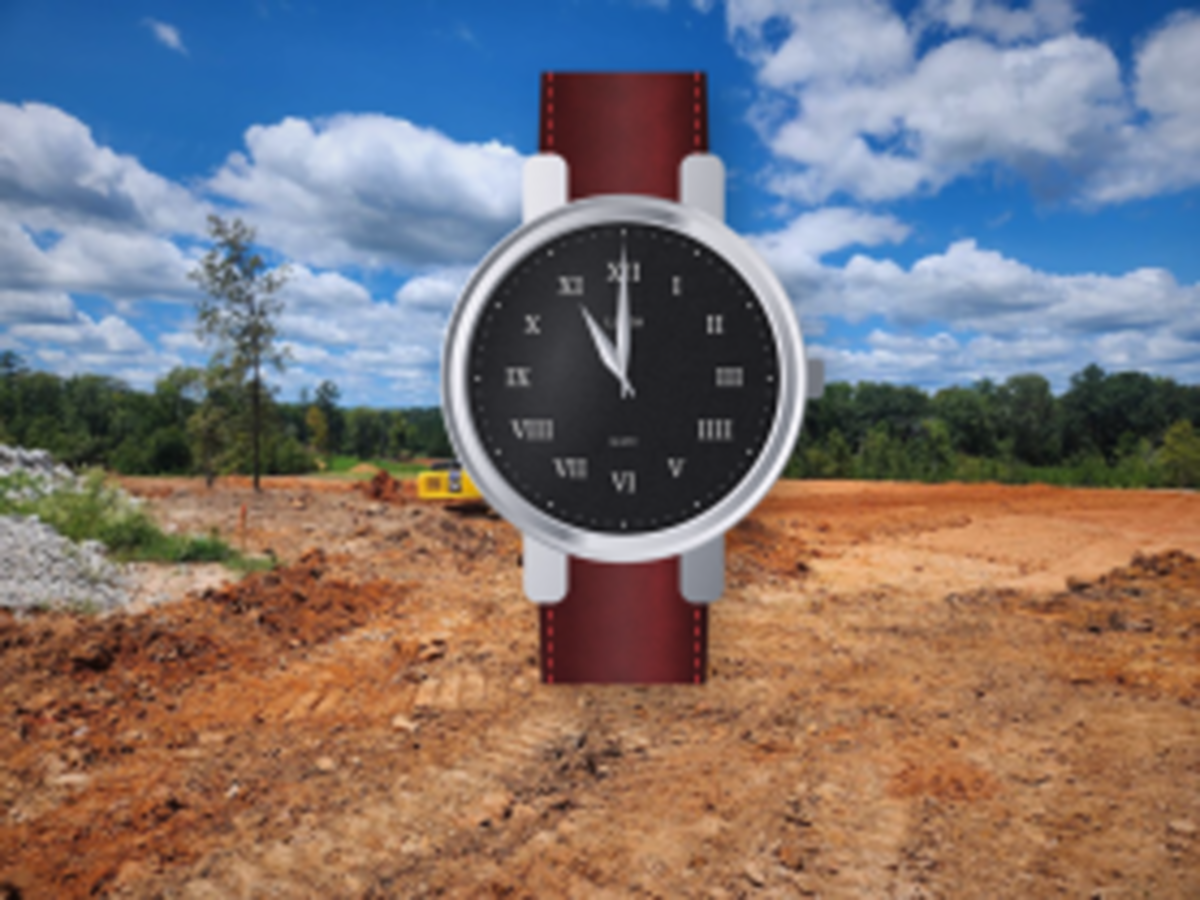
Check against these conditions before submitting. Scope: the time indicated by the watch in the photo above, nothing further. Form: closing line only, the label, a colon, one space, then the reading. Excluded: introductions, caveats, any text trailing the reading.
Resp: 11:00
